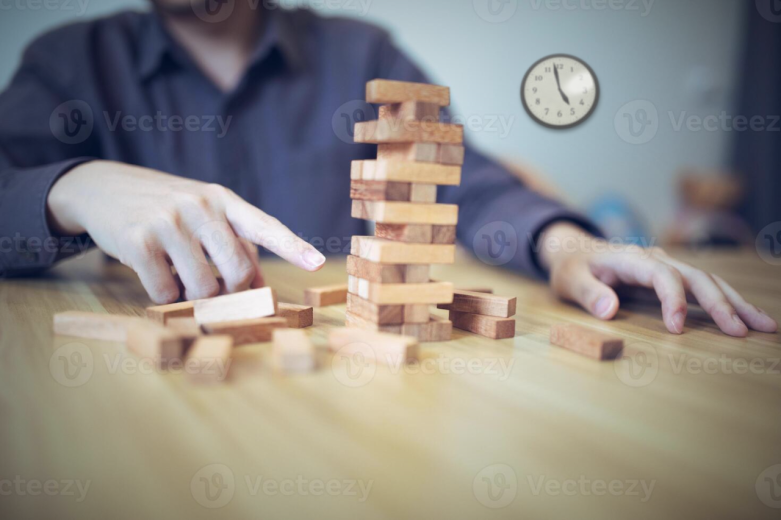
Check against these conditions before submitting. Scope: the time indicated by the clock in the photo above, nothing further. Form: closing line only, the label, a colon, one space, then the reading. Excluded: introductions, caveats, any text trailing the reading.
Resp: 4:58
